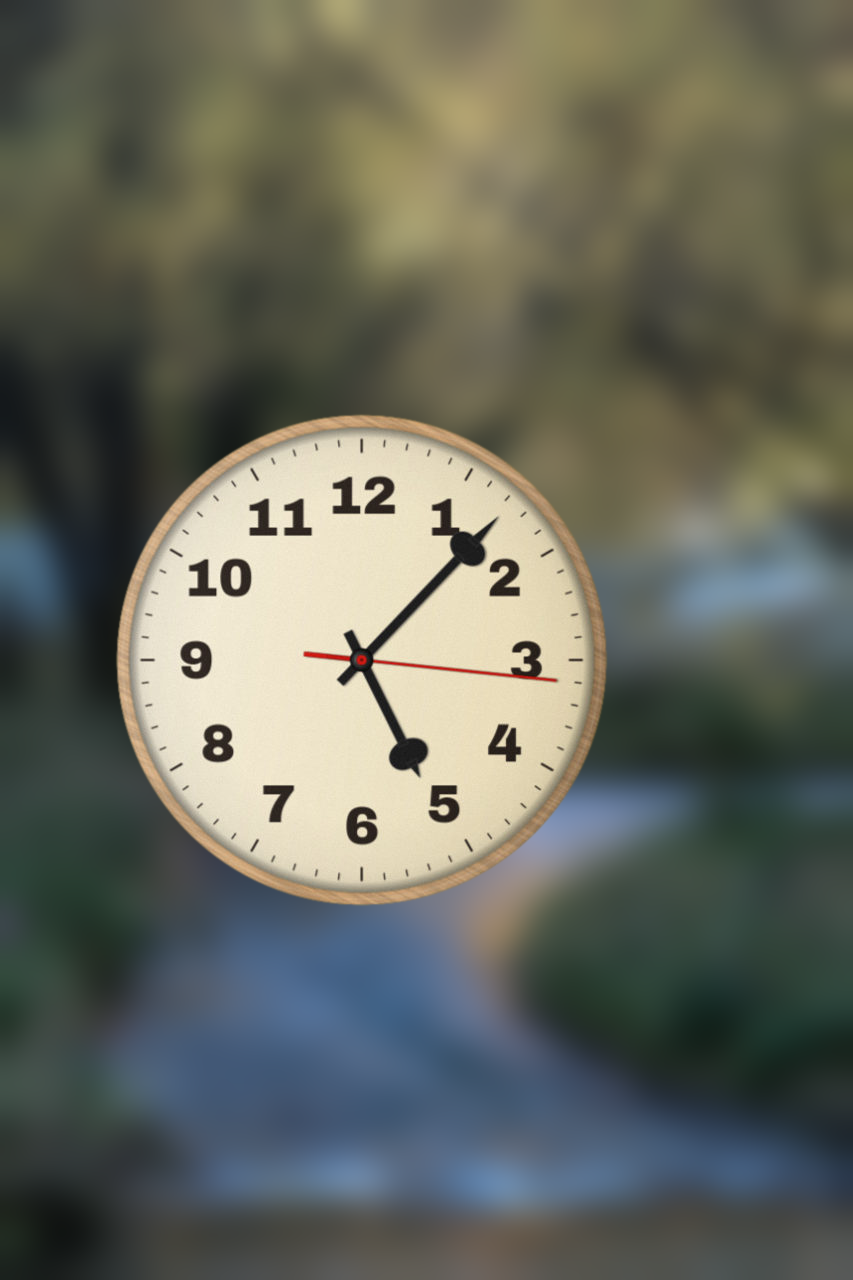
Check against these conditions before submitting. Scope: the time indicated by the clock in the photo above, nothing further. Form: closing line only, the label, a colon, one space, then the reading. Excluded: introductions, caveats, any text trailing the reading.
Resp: 5:07:16
